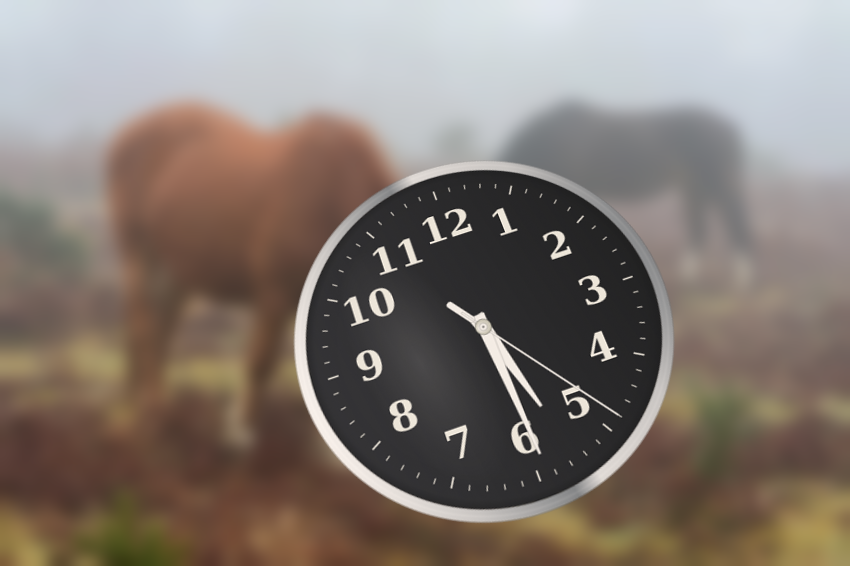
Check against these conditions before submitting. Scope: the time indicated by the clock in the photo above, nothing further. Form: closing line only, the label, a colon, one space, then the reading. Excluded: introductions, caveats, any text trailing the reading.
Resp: 5:29:24
